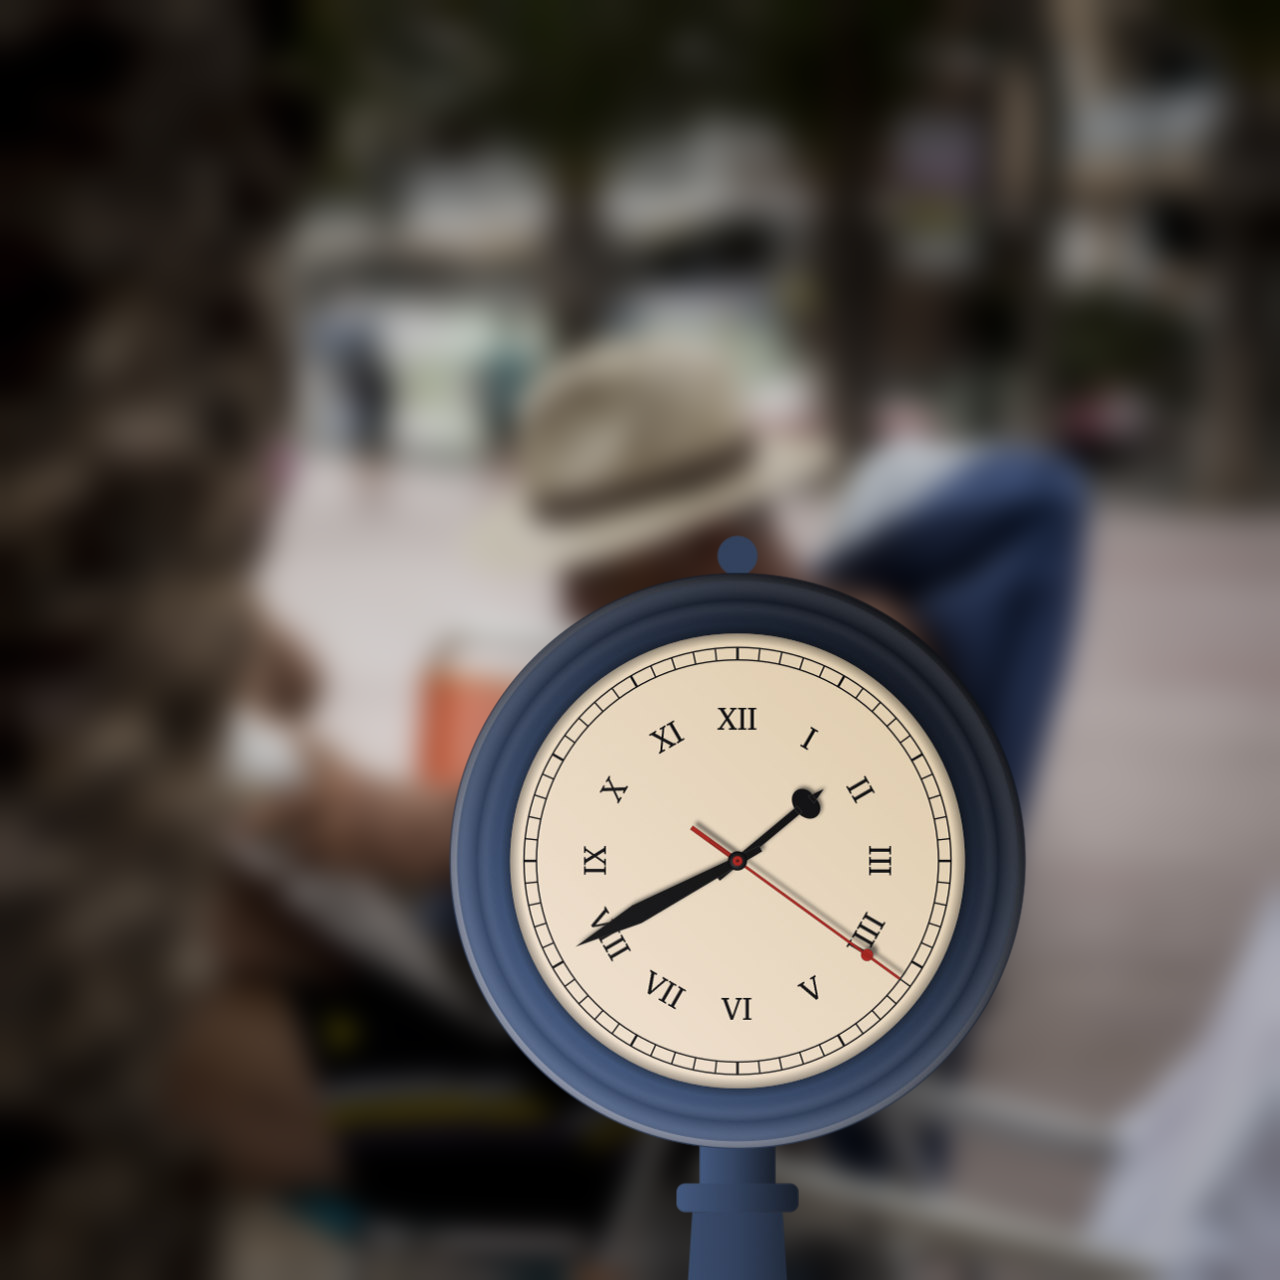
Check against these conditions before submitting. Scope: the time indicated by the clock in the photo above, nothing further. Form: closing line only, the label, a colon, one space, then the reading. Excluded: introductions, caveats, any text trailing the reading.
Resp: 1:40:21
